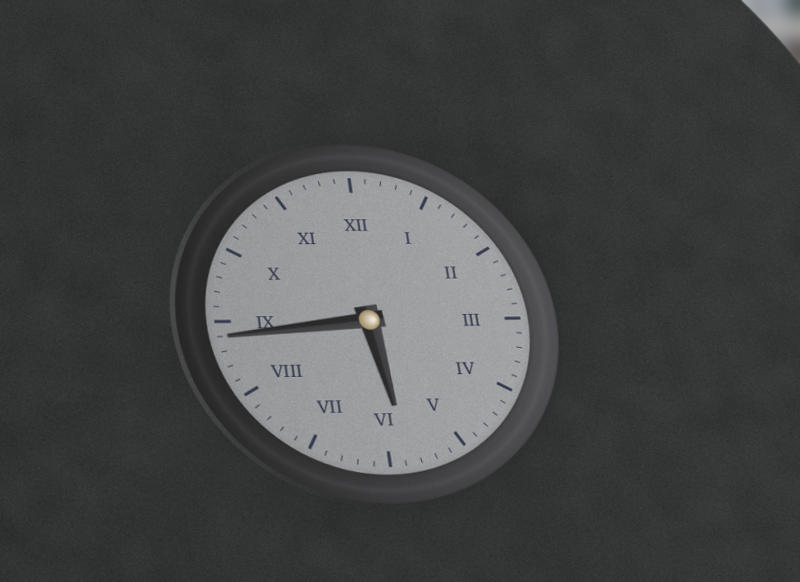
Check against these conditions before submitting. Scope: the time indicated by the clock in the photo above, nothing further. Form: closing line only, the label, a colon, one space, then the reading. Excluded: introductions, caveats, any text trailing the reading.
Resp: 5:44
